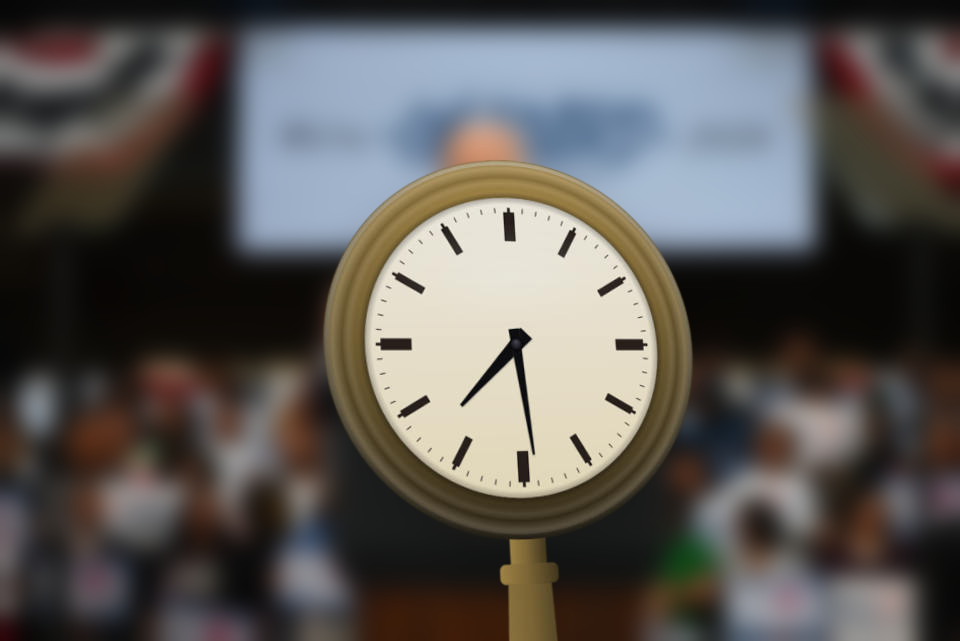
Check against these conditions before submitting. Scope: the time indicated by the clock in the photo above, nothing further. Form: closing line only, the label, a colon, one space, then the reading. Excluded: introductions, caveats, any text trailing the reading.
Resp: 7:29
